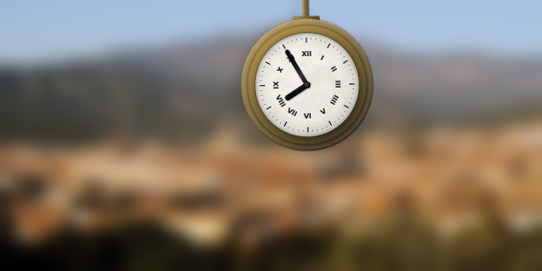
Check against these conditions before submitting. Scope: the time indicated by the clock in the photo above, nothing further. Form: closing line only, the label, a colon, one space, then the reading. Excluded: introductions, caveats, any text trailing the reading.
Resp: 7:55
